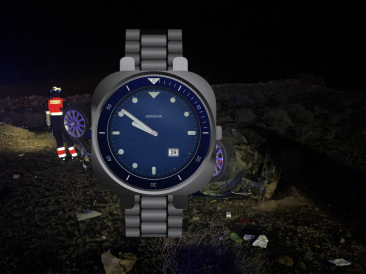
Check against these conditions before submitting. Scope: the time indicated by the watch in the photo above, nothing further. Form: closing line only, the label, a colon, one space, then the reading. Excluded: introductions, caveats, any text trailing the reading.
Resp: 9:51
